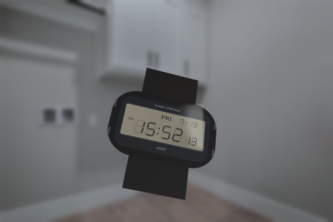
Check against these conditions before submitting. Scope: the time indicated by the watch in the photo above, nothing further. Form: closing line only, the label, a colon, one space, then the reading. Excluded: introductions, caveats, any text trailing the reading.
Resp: 15:52:13
